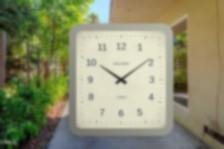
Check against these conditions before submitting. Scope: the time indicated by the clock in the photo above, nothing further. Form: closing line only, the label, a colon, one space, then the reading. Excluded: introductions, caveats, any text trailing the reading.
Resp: 10:09
